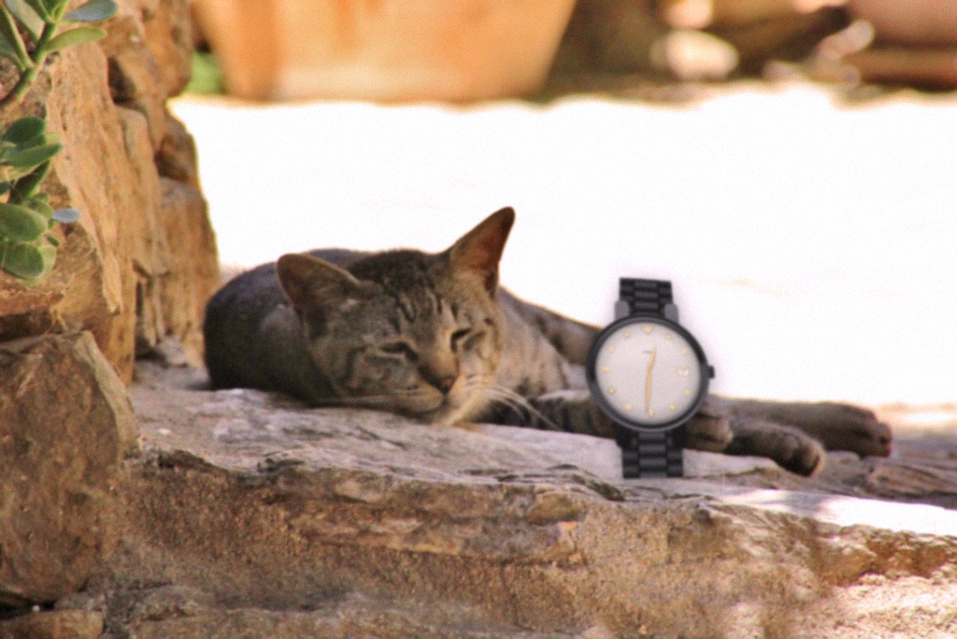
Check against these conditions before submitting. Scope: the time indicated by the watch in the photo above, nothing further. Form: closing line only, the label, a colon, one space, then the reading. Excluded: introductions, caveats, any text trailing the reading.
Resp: 12:31
